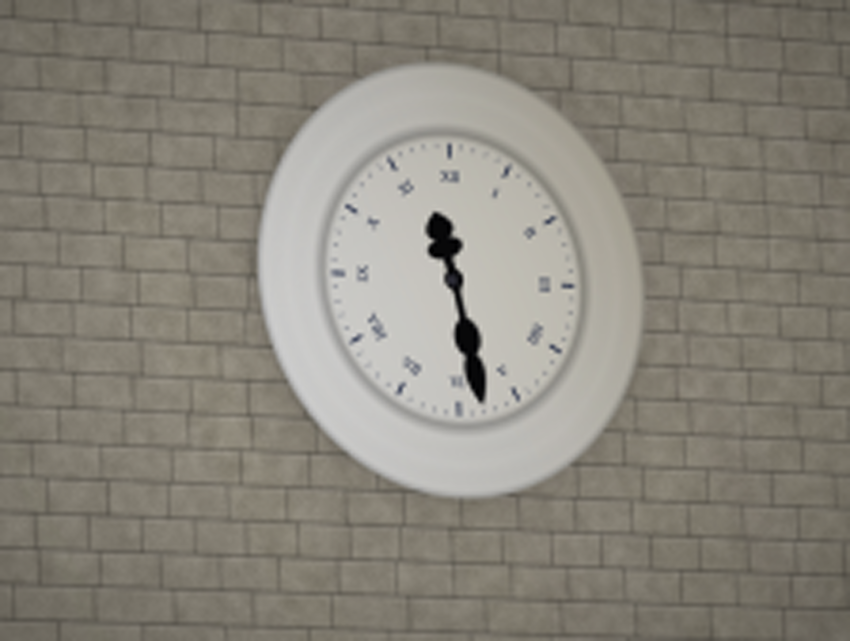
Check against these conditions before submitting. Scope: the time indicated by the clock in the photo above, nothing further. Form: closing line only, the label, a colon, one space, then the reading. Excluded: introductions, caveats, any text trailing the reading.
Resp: 11:28
